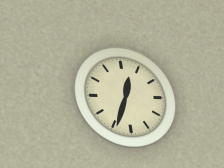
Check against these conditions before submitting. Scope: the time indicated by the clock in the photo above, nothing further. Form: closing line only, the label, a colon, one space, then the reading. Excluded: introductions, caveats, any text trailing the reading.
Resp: 12:34
